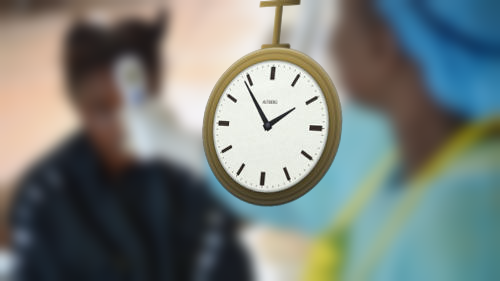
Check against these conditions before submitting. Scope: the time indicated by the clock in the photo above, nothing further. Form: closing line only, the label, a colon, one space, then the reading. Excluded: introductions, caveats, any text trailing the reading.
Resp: 1:54
